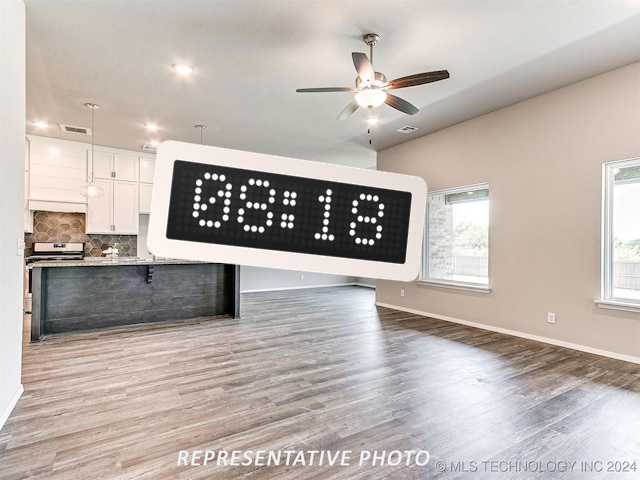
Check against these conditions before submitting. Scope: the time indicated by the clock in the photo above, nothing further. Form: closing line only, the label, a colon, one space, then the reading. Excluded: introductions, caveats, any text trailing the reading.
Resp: 8:18
